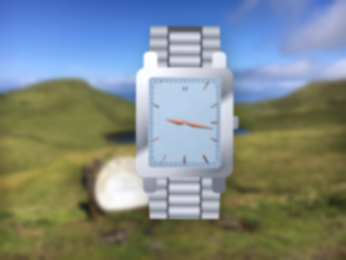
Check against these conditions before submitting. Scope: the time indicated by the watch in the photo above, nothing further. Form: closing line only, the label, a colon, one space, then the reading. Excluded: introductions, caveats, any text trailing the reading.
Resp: 9:17
